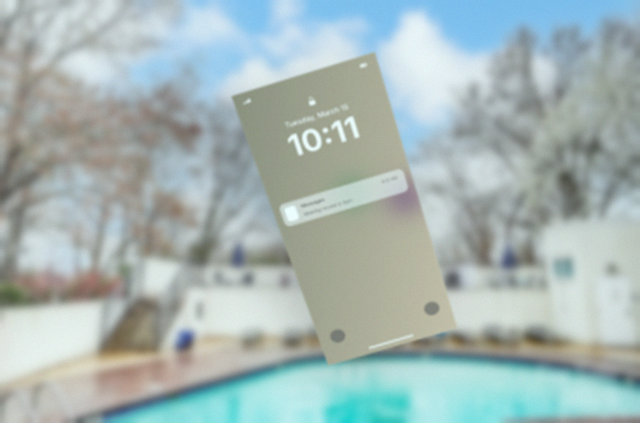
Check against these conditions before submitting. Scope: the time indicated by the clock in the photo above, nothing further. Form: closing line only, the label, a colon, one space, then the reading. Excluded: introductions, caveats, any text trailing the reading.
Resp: 10:11
